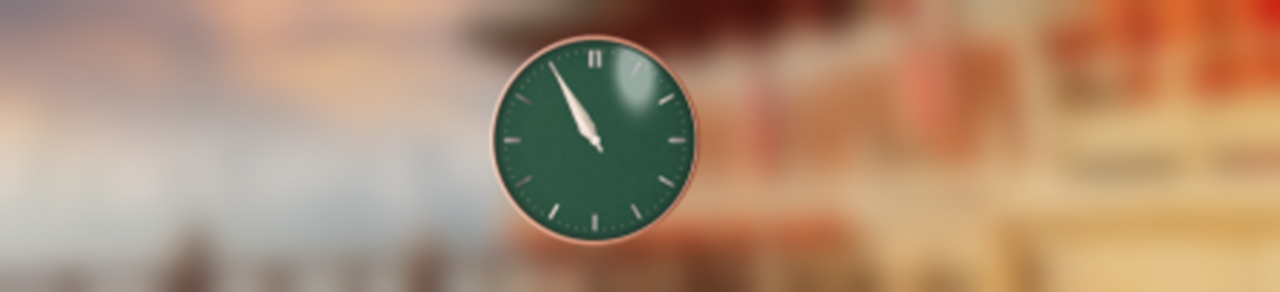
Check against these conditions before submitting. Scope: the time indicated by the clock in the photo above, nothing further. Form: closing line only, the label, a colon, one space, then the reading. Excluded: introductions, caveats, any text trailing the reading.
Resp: 10:55
